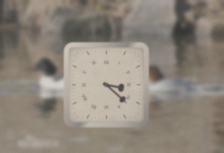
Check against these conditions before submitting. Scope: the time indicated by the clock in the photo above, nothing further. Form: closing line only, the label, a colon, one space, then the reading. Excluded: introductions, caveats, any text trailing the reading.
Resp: 3:22
